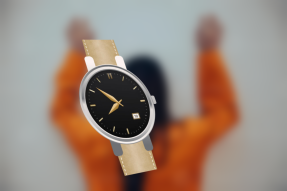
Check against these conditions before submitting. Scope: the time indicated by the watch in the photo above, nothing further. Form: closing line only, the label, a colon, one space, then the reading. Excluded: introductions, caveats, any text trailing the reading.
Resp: 7:52
